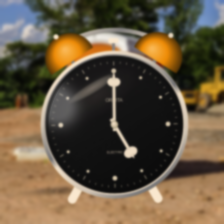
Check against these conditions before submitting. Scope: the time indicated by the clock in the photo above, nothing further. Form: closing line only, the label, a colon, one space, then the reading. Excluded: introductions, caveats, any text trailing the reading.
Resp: 5:00
